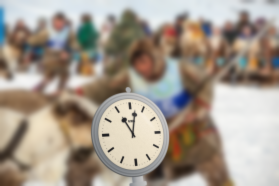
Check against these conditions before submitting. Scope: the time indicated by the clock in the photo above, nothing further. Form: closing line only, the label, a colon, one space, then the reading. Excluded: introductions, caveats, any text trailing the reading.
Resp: 11:02
